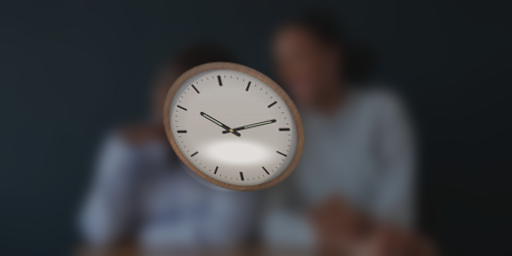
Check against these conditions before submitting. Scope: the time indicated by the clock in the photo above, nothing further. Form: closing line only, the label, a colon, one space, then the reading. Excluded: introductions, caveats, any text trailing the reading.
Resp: 10:13
